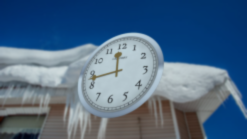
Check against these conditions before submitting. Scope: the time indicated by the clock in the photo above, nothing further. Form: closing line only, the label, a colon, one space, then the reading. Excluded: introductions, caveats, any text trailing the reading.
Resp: 11:43
